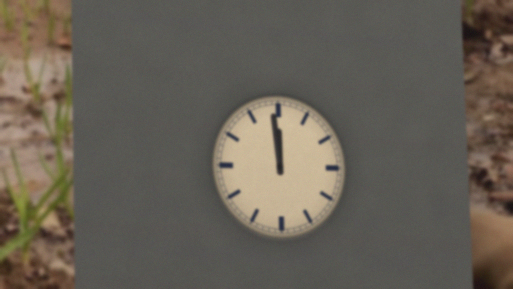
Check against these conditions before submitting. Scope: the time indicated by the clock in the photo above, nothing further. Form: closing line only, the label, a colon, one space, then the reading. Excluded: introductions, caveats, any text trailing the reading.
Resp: 11:59
